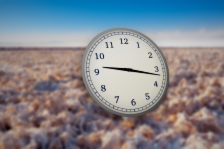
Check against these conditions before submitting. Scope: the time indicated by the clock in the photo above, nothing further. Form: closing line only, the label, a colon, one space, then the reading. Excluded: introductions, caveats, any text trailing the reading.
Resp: 9:17
